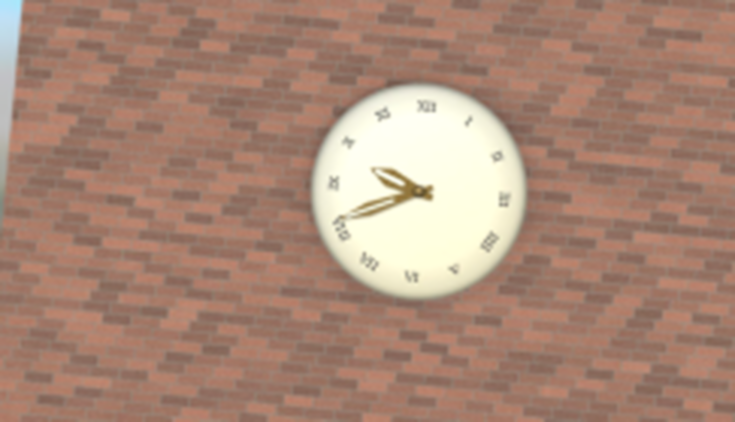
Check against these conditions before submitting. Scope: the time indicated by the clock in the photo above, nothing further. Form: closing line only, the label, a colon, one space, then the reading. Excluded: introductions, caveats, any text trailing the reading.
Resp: 9:41
